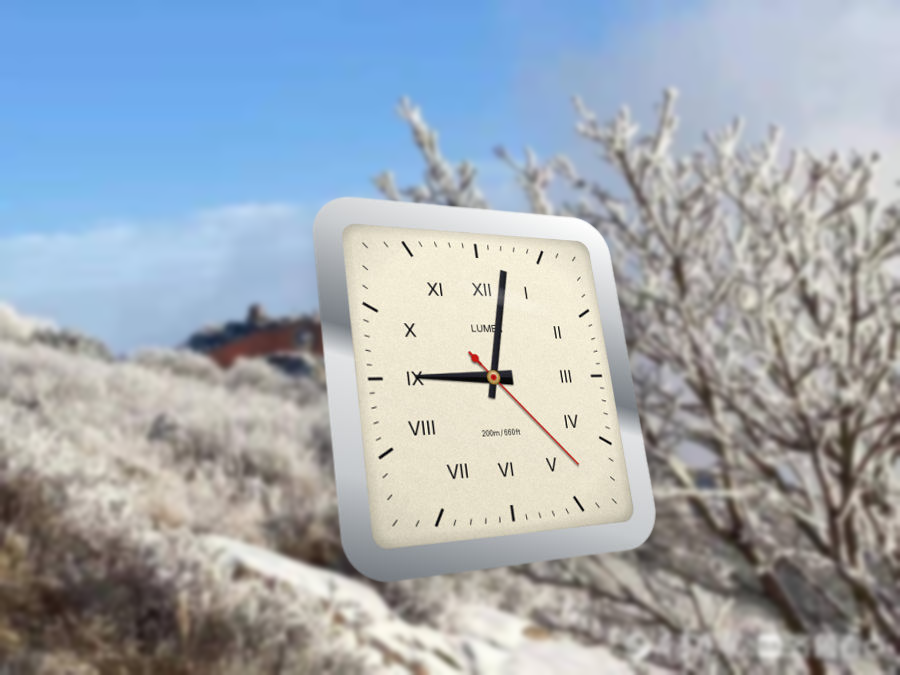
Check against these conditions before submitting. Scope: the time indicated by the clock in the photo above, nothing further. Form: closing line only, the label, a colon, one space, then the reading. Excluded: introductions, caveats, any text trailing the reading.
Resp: 9:02:23
